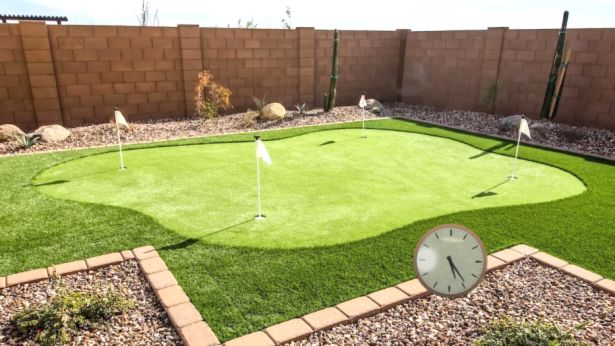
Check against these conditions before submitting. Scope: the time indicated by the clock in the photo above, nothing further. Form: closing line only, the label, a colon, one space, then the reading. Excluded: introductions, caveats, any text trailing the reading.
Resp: 5:24
